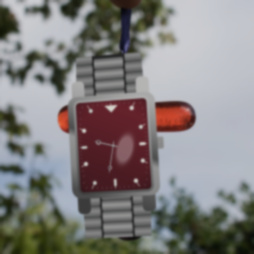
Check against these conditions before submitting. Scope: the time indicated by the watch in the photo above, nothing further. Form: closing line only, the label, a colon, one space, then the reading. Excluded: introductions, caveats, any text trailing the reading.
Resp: 9:32
